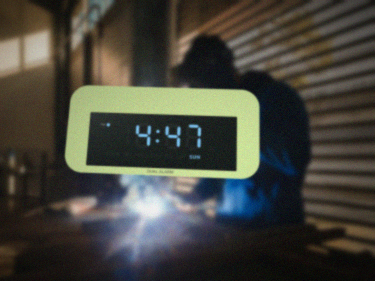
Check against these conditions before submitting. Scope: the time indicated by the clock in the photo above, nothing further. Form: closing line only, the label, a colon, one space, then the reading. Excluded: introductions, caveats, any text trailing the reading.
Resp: 4:47
